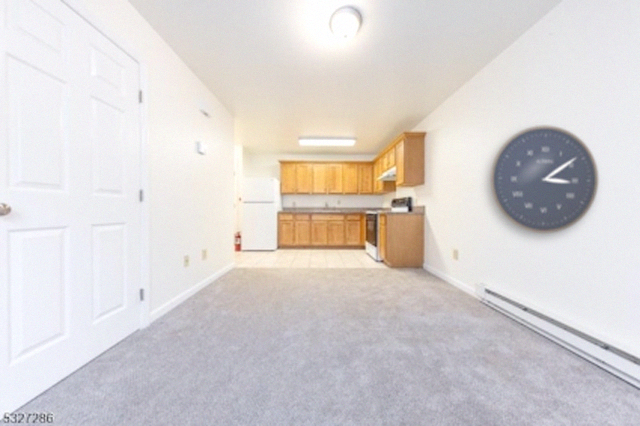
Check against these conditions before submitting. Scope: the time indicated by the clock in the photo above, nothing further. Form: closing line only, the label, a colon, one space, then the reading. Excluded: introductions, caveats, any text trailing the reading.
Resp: 3:09
